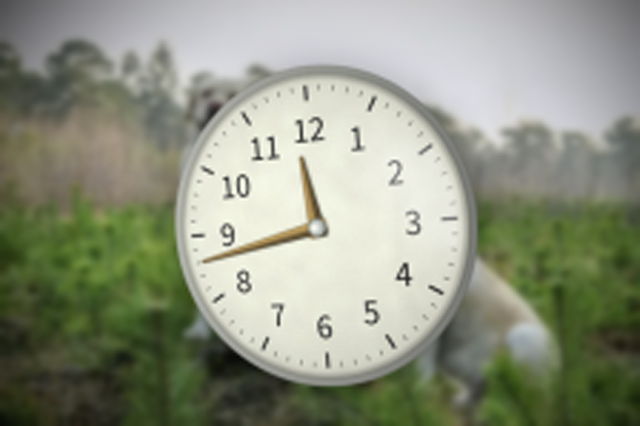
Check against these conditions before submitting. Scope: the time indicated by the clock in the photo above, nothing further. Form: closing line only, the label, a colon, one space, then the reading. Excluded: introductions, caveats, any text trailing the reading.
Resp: 11:43
